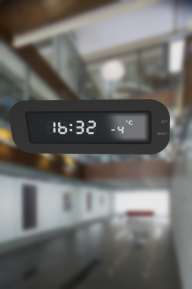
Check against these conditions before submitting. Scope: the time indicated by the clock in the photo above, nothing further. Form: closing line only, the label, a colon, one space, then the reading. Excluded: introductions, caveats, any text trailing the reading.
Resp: 16:32
